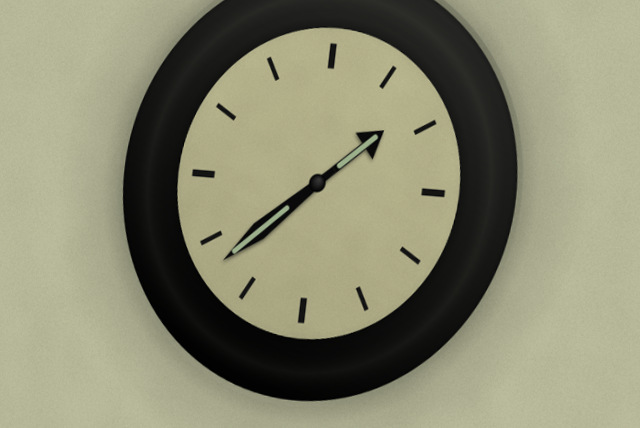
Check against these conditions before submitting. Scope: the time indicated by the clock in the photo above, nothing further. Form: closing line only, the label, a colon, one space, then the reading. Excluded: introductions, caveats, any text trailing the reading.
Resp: 1:38
